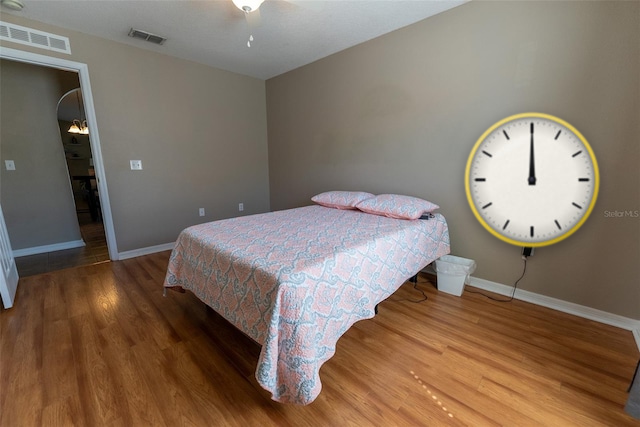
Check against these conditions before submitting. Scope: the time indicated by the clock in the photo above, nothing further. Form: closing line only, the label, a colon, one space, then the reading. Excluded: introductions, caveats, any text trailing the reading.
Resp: 12:00
